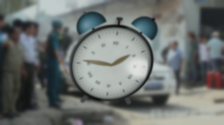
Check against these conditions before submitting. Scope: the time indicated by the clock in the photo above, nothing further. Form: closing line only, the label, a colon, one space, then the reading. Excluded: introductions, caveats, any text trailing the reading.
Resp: 1:46
